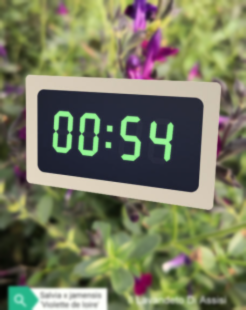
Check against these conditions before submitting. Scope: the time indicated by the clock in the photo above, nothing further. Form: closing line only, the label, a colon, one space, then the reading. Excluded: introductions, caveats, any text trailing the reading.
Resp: 0:54
